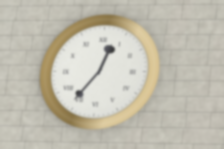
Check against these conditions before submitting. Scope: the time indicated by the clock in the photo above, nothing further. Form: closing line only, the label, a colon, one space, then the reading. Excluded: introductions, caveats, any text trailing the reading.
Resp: 12:36
